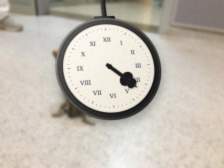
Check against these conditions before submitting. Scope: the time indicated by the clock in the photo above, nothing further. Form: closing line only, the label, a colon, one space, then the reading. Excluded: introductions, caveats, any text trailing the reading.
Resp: 4:22
